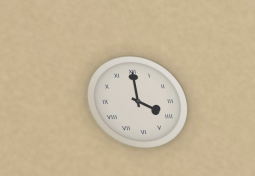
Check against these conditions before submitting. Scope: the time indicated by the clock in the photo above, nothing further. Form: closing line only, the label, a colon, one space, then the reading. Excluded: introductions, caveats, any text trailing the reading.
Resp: 4:00
